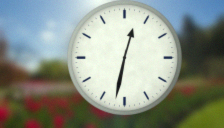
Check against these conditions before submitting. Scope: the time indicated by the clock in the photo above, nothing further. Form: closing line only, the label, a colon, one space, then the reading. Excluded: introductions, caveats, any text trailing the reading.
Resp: 12:32
